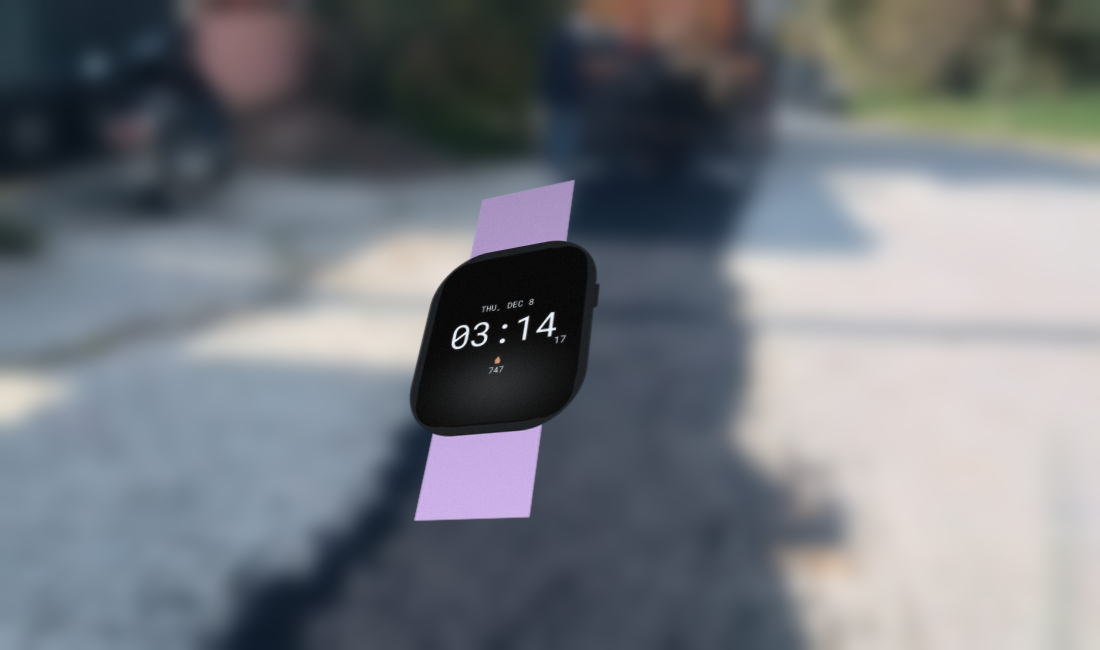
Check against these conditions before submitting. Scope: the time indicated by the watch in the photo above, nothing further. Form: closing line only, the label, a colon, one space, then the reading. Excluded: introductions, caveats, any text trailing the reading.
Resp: 3:14:17
